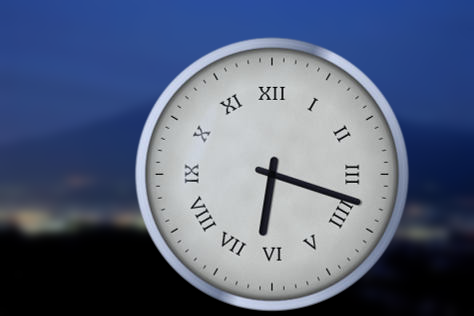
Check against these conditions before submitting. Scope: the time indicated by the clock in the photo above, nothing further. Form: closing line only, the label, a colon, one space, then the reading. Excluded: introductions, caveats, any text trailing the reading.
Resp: 6:18
